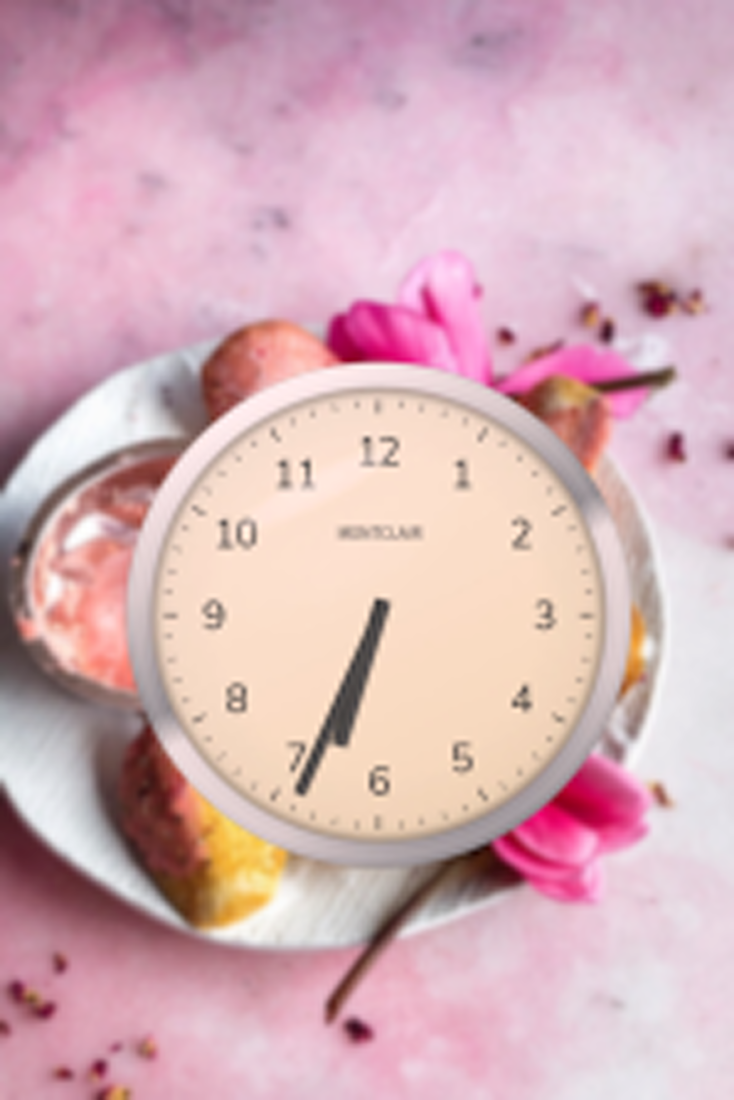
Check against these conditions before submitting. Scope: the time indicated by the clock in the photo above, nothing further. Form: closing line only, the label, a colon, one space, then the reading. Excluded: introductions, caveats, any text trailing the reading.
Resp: 6:34
